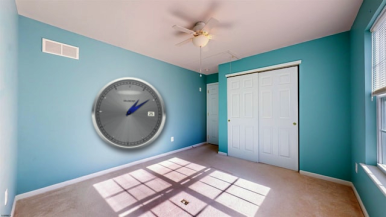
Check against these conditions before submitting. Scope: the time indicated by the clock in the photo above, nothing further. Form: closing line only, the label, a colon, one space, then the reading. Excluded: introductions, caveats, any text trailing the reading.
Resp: 1:09
